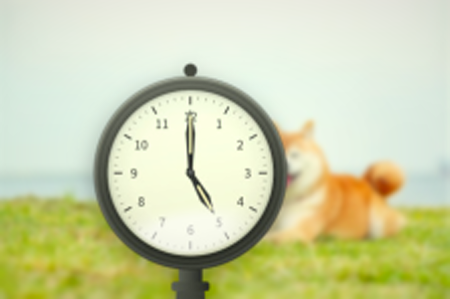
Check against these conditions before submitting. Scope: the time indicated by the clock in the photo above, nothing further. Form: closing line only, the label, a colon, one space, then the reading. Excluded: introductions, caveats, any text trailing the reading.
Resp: 5:00
